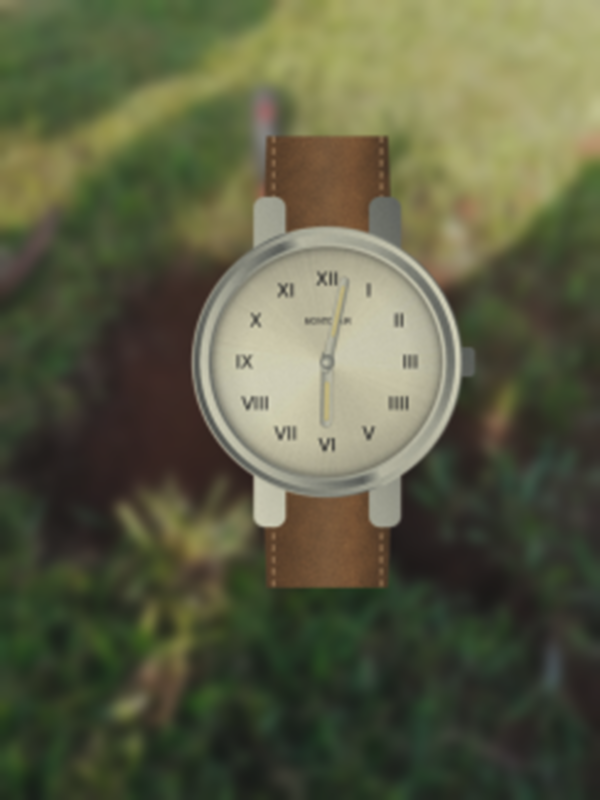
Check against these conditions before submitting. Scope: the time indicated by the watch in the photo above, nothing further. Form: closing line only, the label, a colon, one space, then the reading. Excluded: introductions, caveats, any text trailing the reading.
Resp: 6:02
